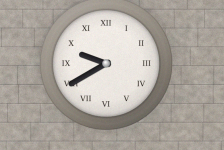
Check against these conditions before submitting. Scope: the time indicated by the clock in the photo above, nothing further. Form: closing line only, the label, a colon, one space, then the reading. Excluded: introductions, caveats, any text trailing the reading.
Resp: 9:40
